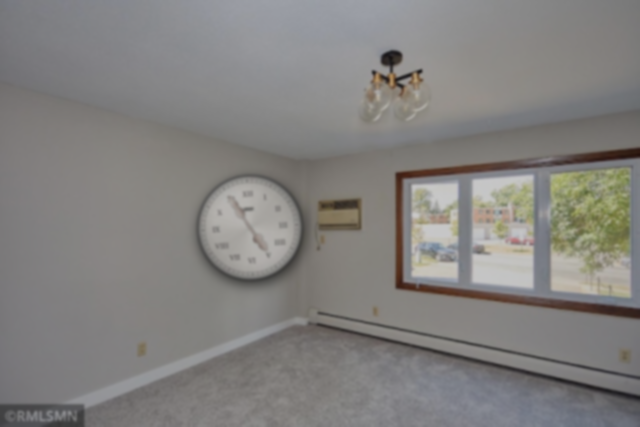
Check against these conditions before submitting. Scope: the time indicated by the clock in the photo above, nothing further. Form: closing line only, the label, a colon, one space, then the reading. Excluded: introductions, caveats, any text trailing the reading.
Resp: 4:55
